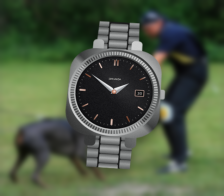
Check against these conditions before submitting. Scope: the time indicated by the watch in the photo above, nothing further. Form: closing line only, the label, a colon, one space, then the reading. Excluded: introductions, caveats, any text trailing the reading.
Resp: 1:51
